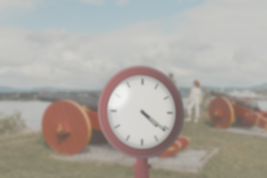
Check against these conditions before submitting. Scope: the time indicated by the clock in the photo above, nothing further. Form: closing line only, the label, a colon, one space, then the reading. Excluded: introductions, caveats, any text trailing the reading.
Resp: 4:21
